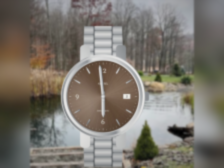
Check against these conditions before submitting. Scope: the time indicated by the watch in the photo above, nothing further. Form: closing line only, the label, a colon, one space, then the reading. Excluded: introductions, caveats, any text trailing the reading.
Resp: 5:59
